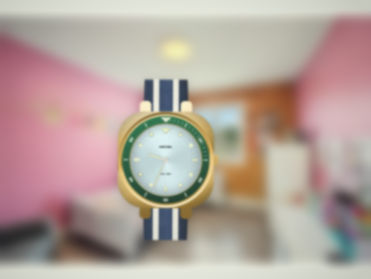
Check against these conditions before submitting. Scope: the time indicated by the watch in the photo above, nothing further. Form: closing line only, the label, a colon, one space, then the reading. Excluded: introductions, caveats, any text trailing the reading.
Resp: 9:34
